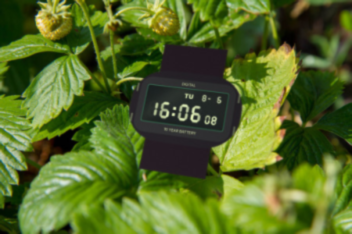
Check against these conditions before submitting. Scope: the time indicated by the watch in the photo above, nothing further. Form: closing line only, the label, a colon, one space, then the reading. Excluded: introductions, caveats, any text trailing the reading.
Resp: 16:06
